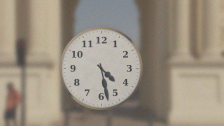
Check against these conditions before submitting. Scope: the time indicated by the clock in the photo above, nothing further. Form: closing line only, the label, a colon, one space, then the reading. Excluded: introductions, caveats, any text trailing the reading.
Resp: 4:28
